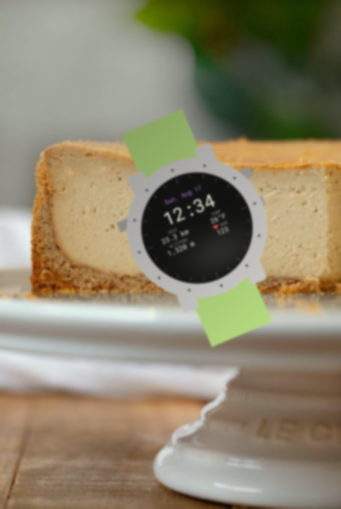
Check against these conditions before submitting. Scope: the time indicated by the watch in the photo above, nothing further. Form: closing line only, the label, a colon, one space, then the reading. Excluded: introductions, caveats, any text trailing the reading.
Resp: 12:34
